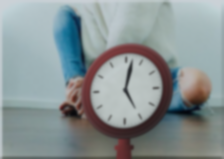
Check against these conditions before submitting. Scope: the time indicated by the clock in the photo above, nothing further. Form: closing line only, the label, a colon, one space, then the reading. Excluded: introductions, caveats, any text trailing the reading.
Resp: 5:02
